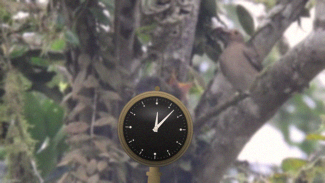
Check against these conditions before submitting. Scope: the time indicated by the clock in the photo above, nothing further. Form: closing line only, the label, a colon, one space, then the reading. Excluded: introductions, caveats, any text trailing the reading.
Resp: 12:07
